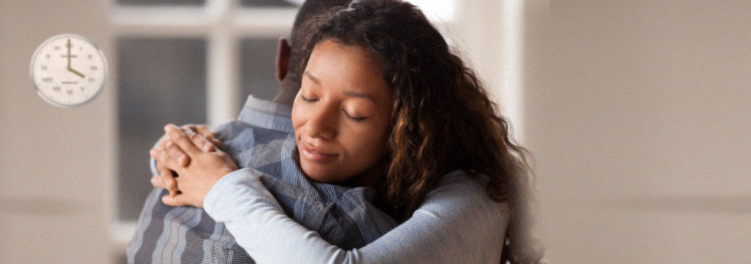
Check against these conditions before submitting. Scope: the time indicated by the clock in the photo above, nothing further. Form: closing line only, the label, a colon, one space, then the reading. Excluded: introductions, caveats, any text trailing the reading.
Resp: 4:00
